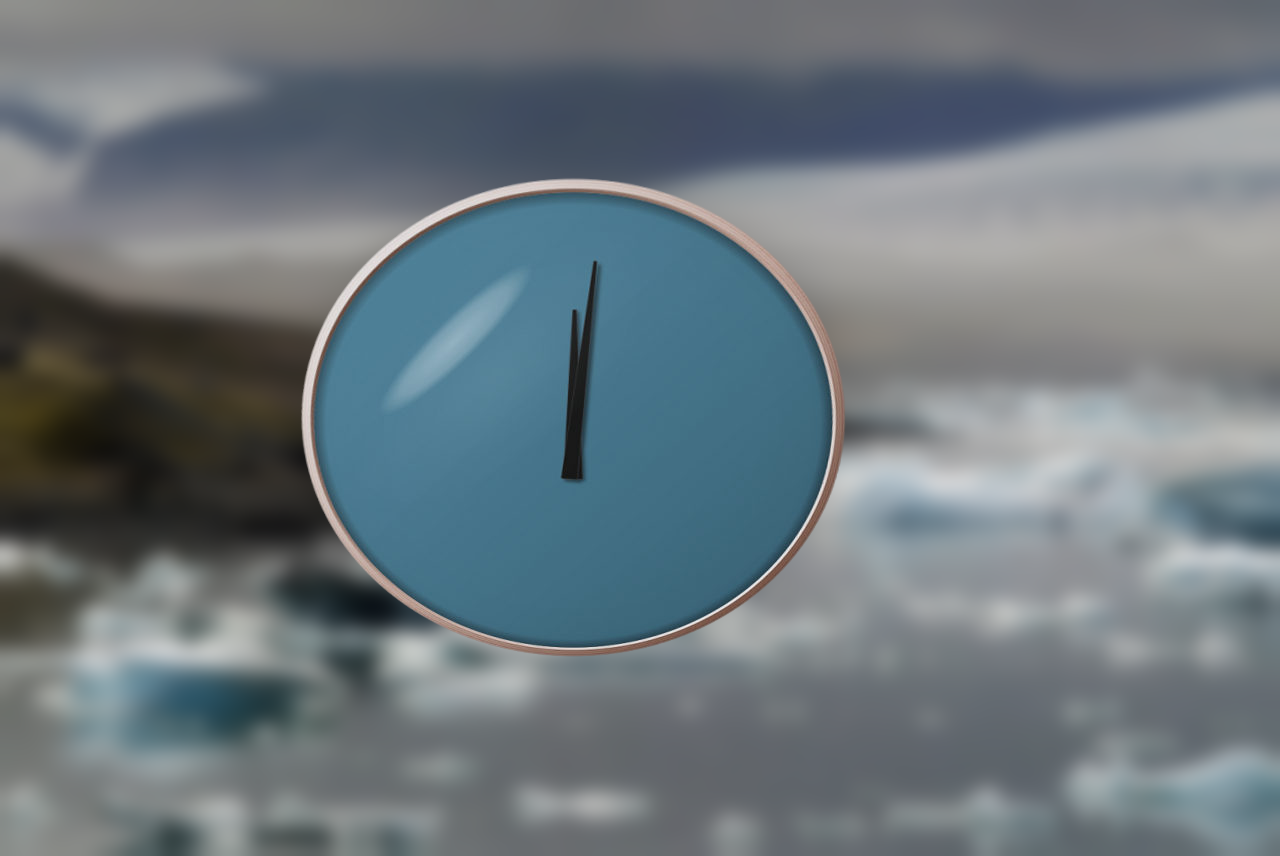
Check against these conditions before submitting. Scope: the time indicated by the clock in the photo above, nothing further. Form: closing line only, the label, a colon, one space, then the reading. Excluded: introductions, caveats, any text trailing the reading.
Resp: 12:01
